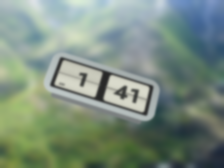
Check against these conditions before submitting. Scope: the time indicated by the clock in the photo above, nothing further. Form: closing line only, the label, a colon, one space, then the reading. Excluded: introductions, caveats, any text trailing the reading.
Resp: 1:41
